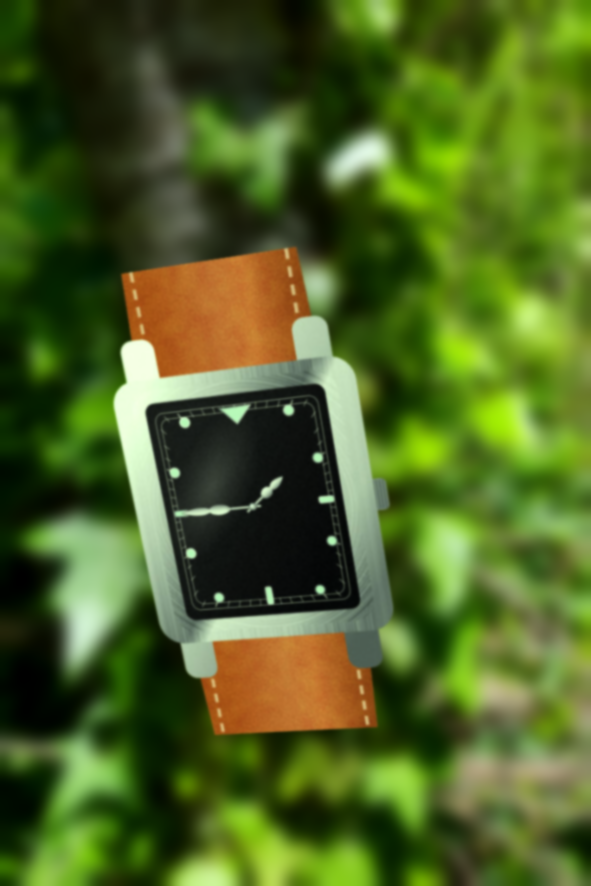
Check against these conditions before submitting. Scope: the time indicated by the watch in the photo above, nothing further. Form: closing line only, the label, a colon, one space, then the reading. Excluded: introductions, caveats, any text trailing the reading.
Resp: 1:45
